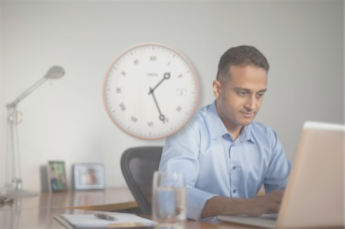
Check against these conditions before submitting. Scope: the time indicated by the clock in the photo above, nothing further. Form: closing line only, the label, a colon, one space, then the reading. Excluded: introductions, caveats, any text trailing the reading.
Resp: 1:26
